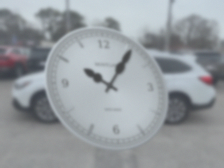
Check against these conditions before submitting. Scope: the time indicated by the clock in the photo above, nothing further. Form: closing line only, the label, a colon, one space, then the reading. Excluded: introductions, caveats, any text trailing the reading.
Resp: 10:06
